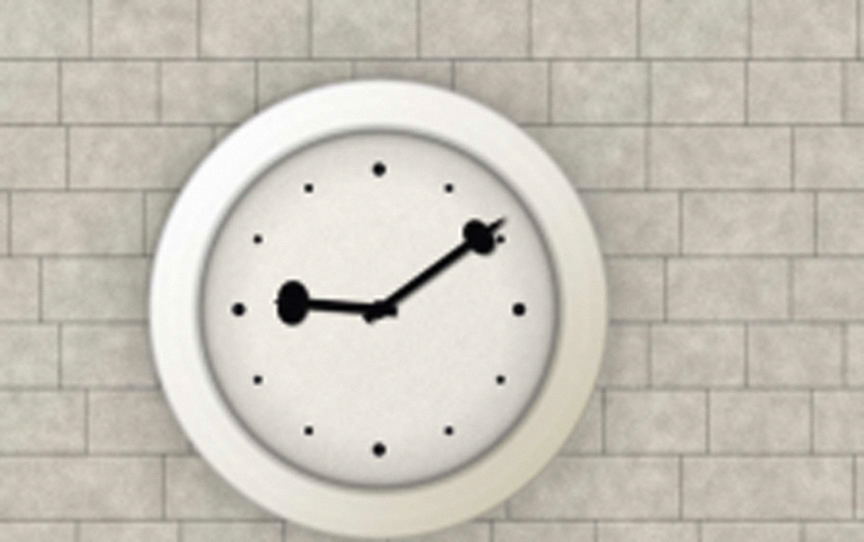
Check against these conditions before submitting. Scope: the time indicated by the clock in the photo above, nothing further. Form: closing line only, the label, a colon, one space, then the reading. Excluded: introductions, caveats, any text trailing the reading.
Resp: 9:09
